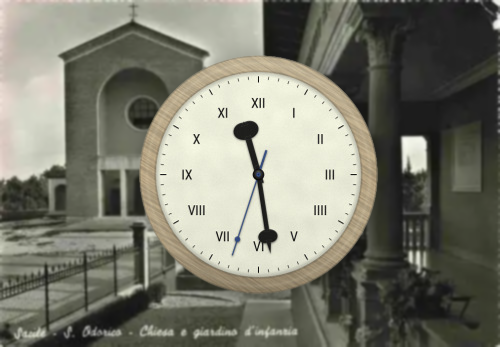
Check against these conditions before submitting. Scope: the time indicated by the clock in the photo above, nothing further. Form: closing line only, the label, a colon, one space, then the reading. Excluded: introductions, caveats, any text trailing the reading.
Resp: 11:28:33
